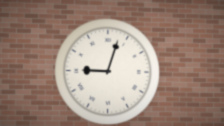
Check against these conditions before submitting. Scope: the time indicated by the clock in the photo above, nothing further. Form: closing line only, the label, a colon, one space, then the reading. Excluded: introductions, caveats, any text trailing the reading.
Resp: 9:03
